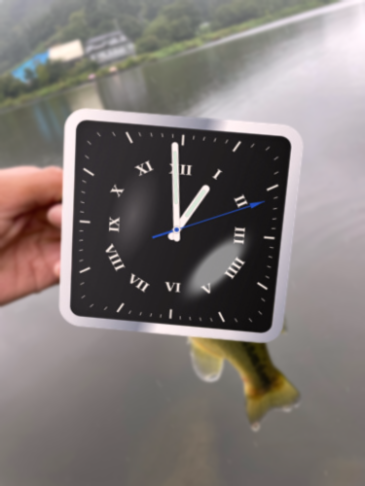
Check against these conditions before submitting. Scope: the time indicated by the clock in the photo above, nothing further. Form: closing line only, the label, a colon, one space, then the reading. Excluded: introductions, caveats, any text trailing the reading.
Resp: 12:59:11
